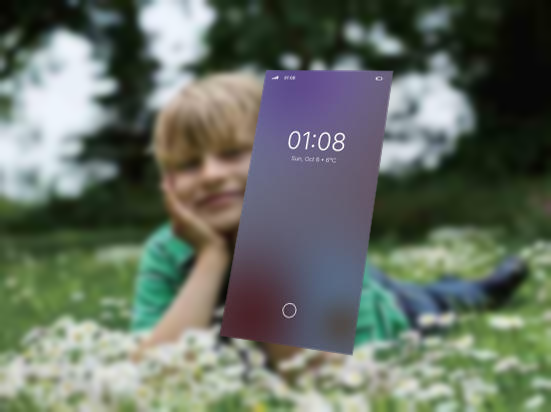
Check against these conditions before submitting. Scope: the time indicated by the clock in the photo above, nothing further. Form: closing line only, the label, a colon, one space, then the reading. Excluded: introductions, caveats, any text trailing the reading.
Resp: 1:08
